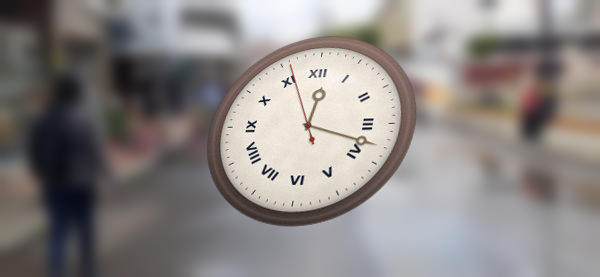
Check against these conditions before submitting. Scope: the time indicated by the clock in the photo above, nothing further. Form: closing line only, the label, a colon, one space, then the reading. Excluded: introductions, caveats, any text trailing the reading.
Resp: 12:17:56
